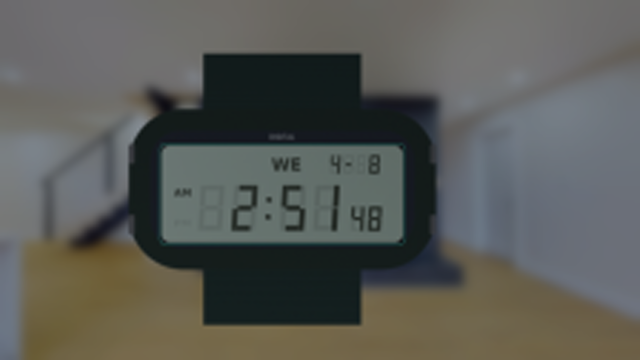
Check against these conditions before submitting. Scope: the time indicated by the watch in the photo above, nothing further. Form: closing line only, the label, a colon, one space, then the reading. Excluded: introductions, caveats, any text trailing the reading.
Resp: 2:51:48
